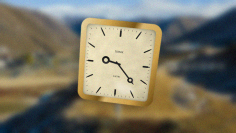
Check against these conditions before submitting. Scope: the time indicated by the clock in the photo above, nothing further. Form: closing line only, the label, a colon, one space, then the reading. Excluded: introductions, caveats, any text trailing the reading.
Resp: 9:23
